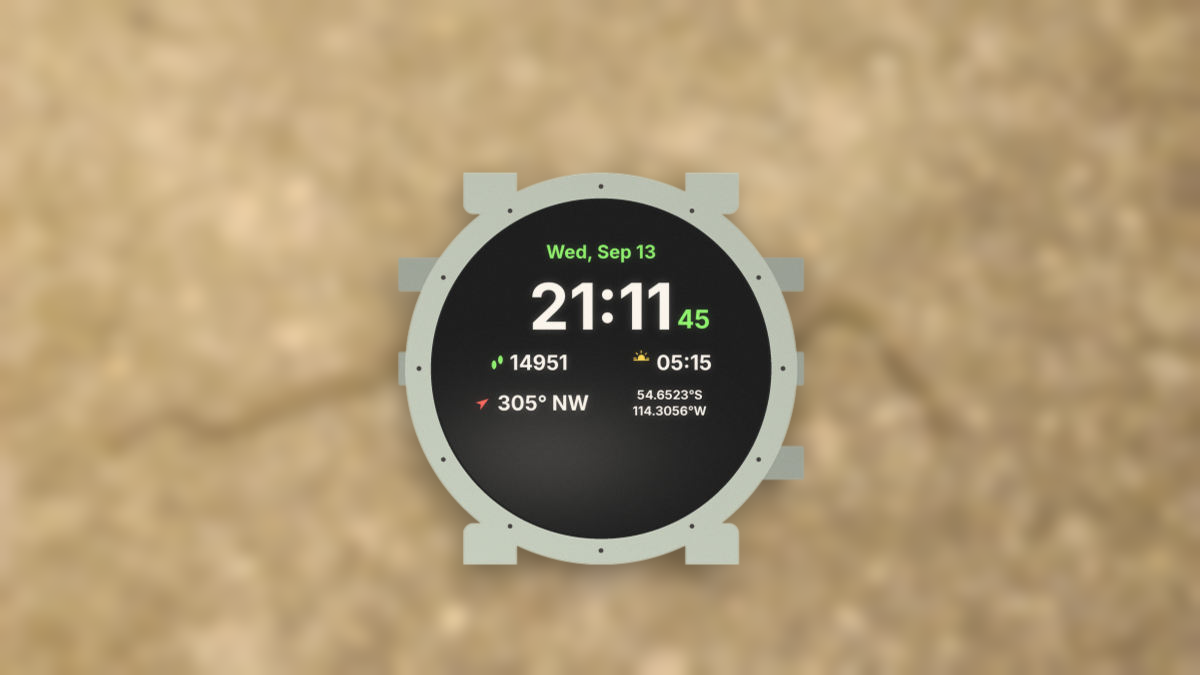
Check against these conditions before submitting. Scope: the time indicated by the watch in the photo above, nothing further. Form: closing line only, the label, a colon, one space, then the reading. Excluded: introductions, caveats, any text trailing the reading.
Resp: 21:11:45
